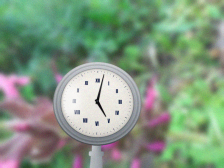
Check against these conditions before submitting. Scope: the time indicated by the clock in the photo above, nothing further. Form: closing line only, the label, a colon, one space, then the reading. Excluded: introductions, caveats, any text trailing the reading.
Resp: 5:02
